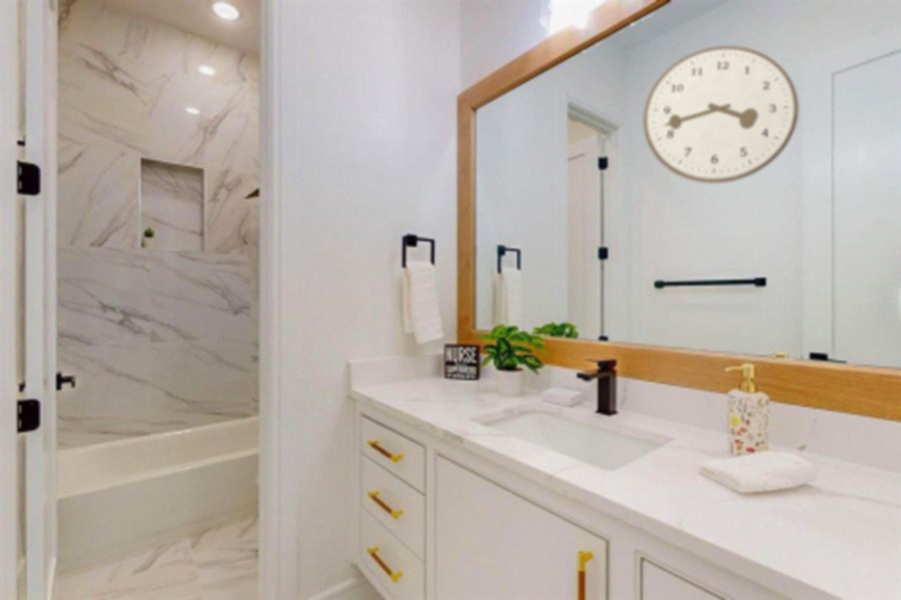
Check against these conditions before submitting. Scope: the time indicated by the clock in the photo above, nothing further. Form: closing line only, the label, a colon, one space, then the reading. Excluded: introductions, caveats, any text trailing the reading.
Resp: 3:42
